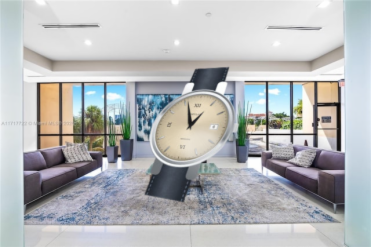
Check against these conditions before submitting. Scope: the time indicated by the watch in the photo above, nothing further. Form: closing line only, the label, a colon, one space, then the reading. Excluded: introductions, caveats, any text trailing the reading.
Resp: 12:56
